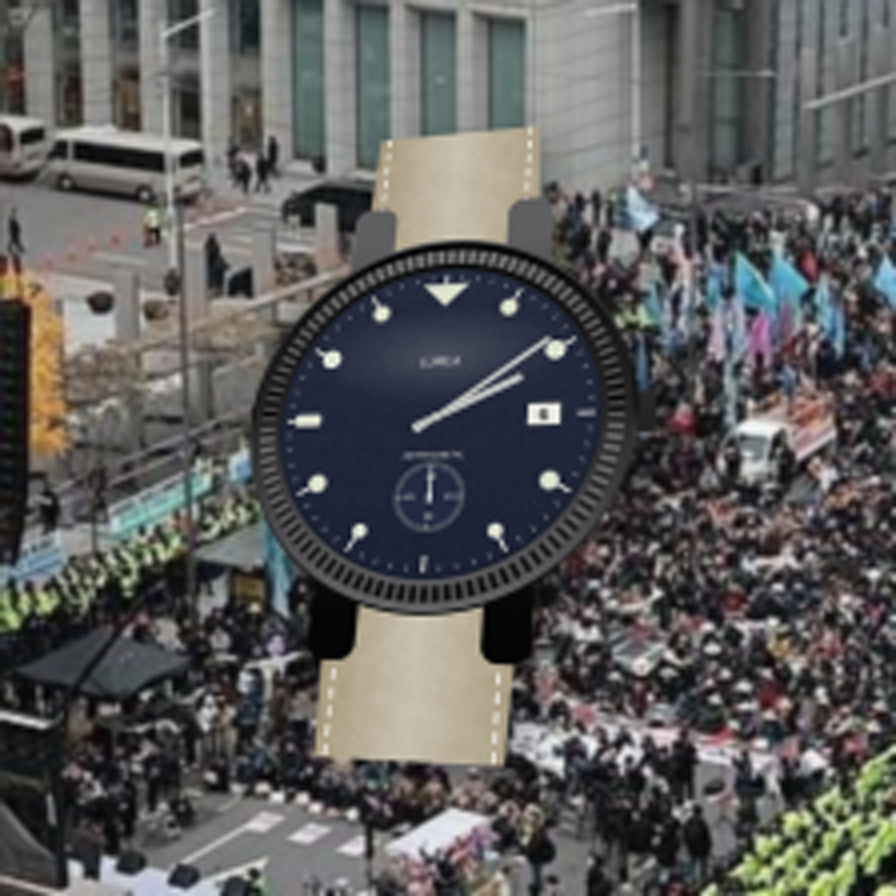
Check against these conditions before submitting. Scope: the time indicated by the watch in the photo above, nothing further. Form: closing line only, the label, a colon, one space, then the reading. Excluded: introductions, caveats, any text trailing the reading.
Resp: 2:09
